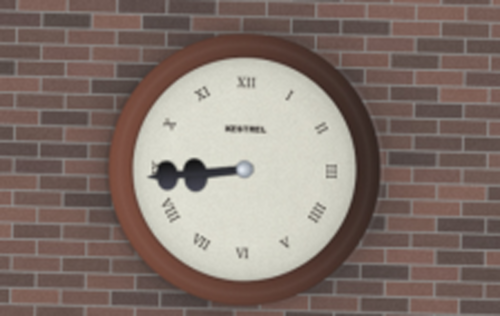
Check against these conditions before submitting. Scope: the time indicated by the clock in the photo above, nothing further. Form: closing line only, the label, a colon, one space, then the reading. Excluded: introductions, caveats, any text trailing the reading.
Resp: 8:44
